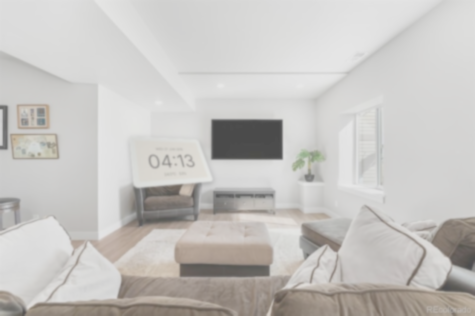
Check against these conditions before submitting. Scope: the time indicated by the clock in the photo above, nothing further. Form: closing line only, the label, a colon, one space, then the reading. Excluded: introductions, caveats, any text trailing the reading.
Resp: 4:13
